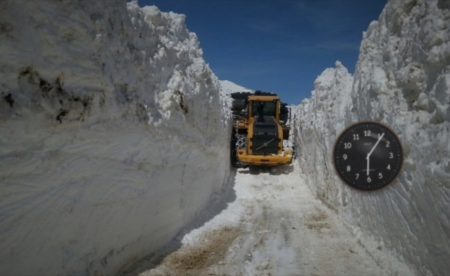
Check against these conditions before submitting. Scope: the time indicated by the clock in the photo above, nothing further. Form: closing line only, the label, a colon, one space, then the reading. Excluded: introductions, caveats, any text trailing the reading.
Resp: 6:06
